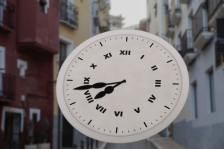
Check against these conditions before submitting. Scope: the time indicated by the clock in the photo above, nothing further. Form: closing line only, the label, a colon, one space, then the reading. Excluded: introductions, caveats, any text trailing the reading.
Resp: 7:43
